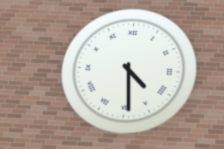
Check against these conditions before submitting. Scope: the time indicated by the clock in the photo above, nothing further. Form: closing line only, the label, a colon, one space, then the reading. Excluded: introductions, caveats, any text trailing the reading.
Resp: 4:29
